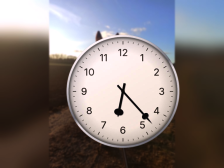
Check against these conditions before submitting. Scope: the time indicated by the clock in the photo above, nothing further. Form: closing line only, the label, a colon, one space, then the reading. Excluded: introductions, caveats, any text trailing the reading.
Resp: 6:23
